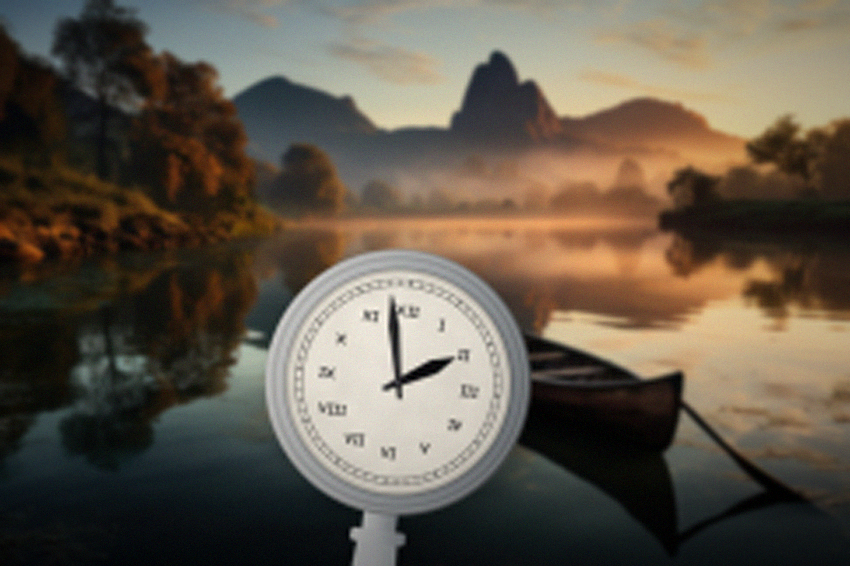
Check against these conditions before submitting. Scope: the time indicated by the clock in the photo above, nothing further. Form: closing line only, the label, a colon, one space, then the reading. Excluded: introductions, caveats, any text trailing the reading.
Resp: 1:58
